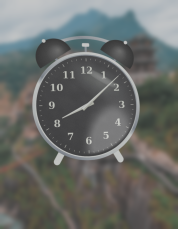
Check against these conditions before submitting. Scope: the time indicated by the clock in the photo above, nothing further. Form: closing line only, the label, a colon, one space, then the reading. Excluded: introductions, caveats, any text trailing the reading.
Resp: 8:08
